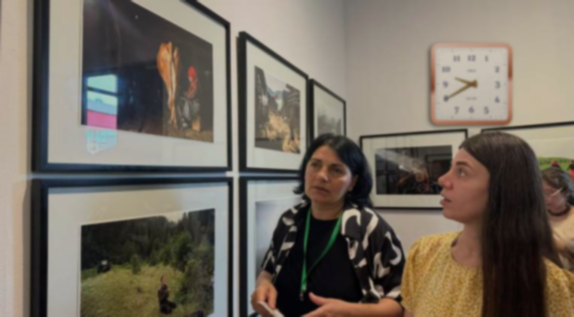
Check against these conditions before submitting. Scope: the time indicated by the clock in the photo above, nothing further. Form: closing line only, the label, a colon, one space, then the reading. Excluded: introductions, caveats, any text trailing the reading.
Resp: 9:40
